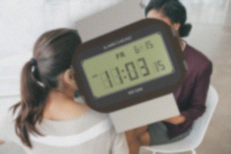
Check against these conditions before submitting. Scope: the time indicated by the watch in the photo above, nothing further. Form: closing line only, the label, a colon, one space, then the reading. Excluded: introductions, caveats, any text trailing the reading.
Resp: 11:03
